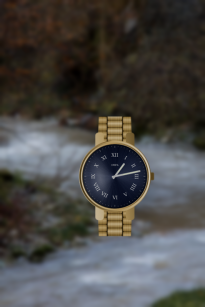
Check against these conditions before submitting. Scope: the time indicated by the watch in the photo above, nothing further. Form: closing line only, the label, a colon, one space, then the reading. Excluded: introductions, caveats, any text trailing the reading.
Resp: 1:13
